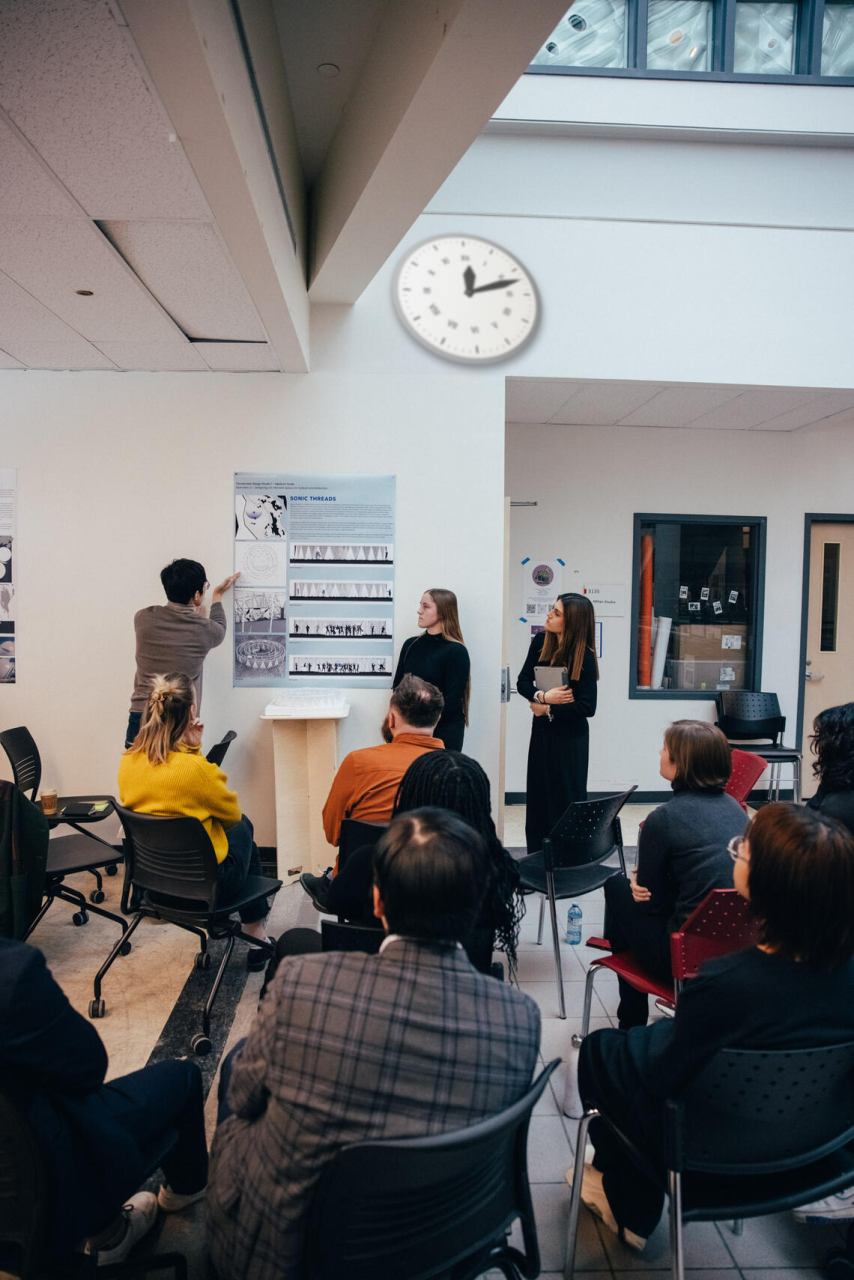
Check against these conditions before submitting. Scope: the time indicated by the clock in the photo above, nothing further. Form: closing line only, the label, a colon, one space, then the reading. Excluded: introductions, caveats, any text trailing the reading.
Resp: 12:12
